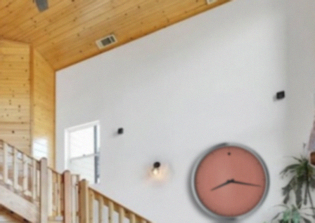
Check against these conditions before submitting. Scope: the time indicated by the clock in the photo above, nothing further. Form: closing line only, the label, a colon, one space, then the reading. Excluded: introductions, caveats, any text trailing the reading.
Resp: 8:17
